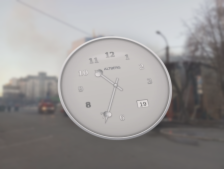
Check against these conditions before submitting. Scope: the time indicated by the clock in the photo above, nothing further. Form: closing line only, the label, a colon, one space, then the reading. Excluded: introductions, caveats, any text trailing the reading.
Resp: 10:34
